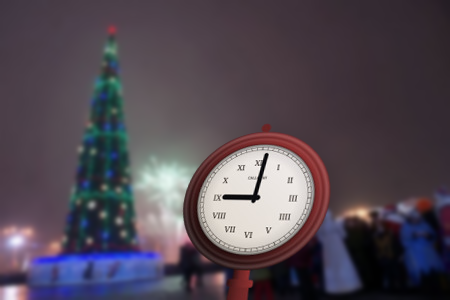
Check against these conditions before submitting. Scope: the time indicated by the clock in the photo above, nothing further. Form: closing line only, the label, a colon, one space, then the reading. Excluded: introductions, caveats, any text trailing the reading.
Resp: 9:01
